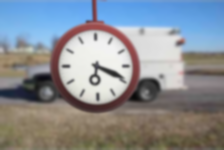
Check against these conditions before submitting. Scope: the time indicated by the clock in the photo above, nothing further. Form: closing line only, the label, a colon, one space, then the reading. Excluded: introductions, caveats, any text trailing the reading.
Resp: 6:19
